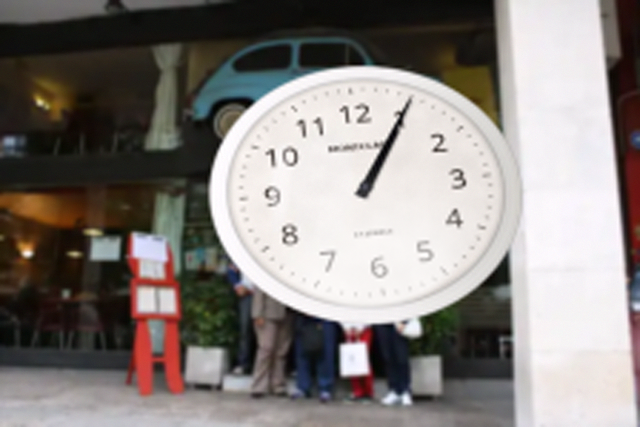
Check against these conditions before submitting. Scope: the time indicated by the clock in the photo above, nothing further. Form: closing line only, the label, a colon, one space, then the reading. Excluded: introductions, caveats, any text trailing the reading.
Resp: 1:05
